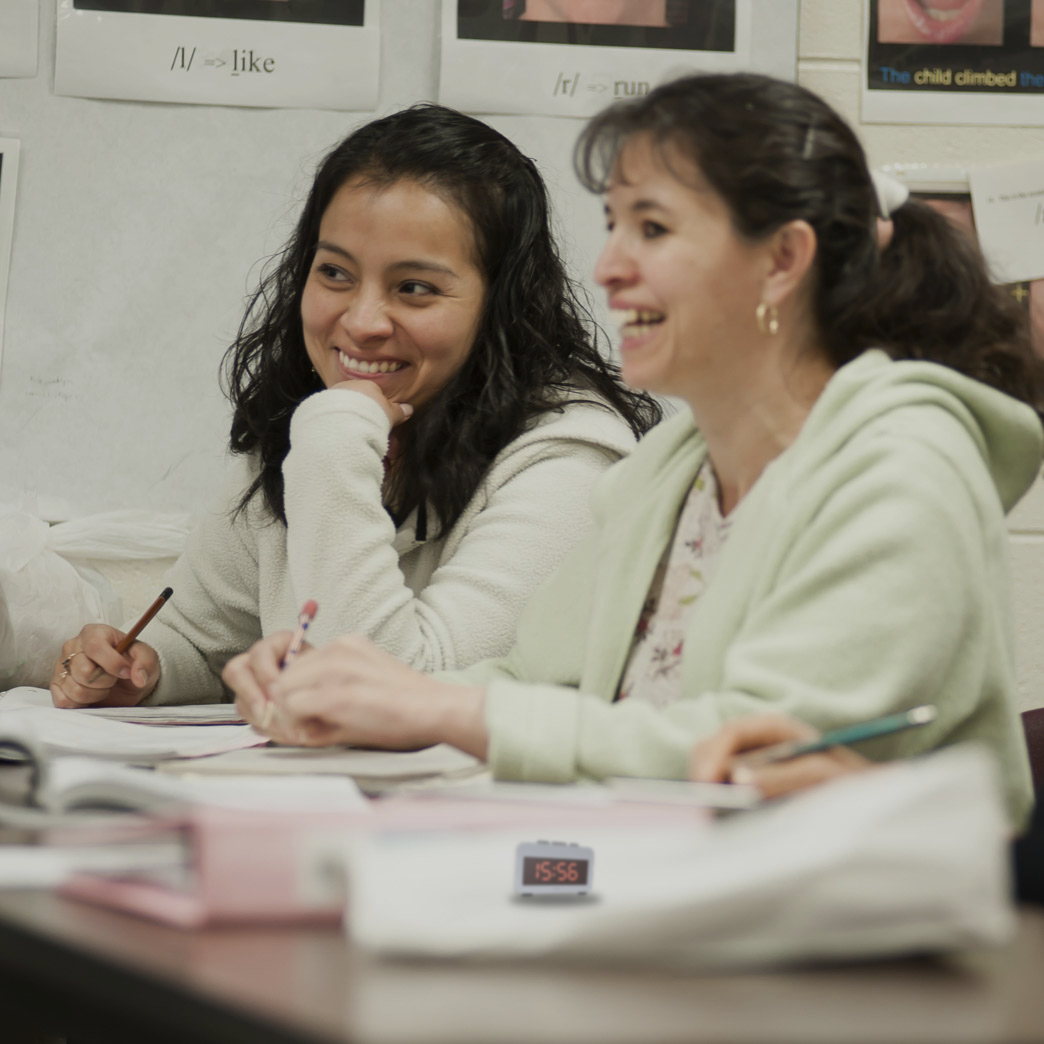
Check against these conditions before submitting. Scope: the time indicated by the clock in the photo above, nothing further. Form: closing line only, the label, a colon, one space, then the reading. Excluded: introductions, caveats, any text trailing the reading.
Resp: 15:56
